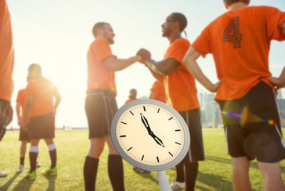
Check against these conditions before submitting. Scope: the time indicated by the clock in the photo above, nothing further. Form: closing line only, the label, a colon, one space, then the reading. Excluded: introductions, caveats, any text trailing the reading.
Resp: 4:58
